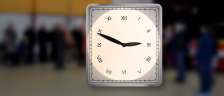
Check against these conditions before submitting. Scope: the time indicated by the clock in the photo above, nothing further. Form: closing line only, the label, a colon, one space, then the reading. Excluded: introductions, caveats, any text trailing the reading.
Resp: 2:49
